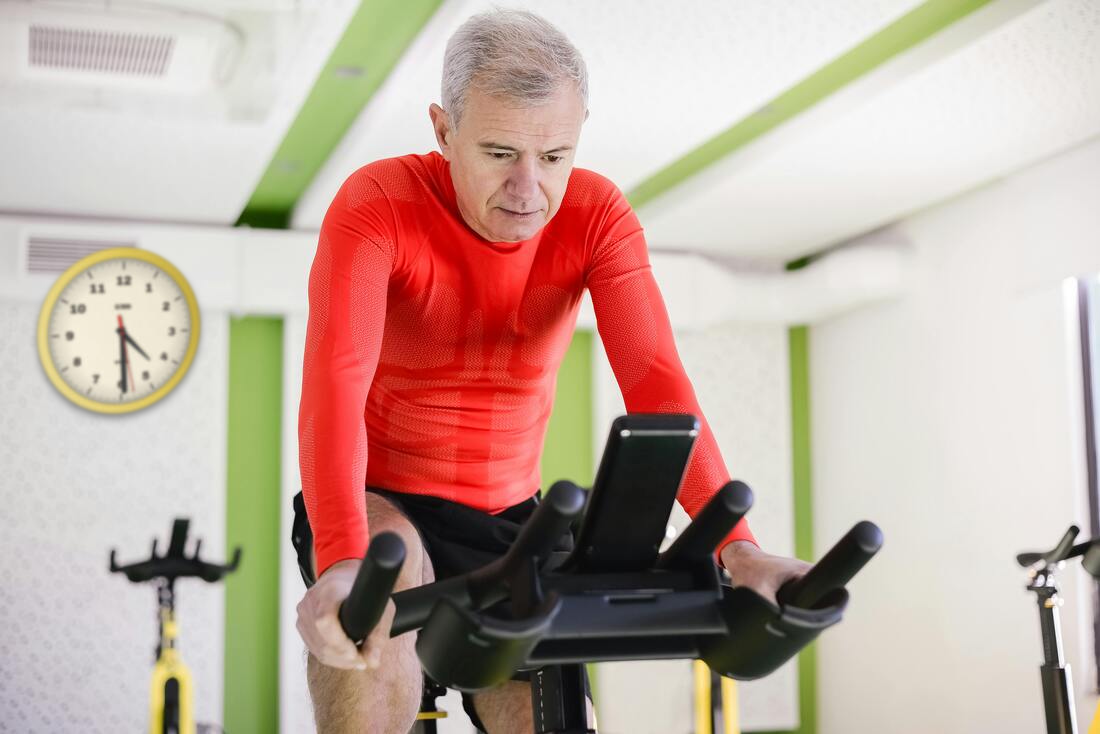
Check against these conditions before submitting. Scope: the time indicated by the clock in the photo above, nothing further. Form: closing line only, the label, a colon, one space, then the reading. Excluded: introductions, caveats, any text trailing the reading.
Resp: 4:29:28
